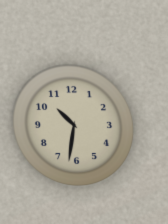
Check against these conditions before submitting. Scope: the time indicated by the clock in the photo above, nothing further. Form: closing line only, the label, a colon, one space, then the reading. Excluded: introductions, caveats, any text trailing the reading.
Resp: 10:32
